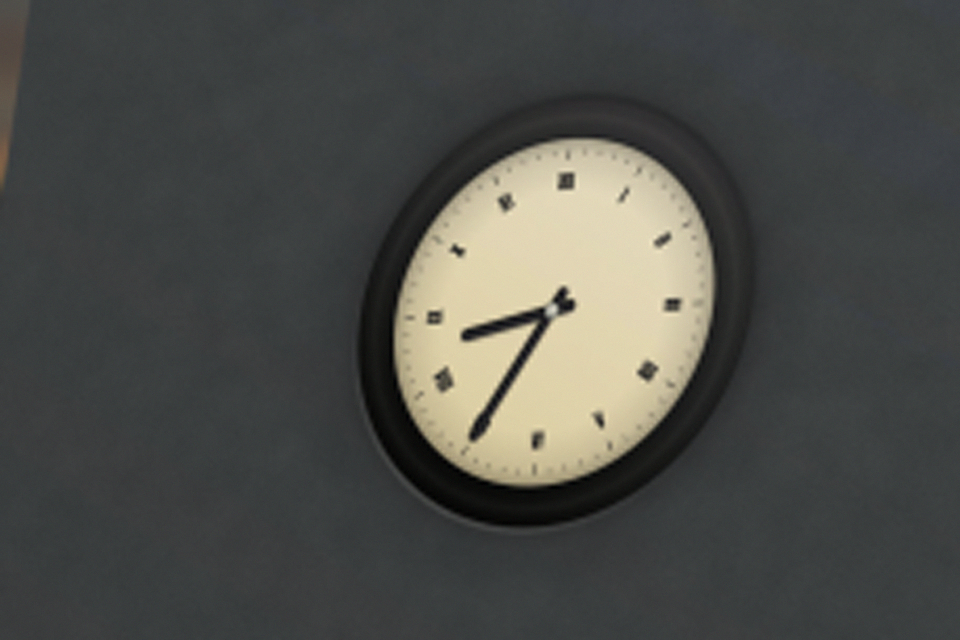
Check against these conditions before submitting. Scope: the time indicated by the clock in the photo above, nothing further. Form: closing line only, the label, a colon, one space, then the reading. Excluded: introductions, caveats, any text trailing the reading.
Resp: 8:35
